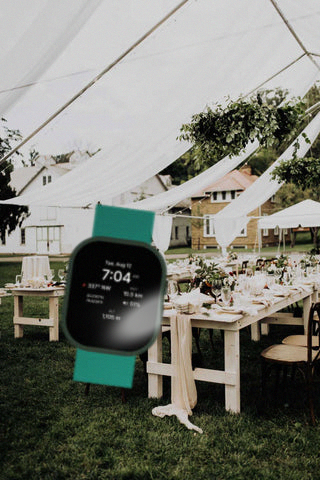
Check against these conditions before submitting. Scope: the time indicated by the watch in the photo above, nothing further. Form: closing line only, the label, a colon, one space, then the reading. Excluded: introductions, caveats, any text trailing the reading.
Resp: 7:04
